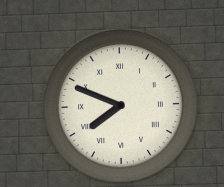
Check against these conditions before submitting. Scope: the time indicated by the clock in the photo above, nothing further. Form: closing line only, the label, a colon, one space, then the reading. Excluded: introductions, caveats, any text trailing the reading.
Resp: 7:49
